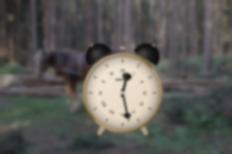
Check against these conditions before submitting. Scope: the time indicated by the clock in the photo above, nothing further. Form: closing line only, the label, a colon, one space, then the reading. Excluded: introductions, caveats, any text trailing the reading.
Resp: 12:28
